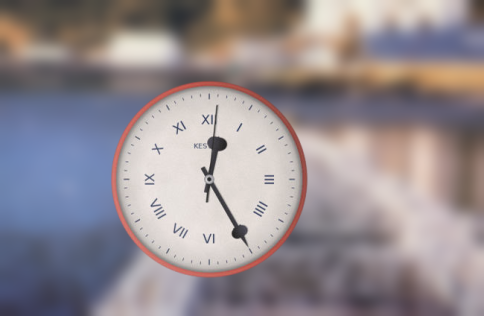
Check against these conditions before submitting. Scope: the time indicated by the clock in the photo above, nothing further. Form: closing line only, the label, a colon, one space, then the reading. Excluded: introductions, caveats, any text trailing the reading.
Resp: 12:25:01
